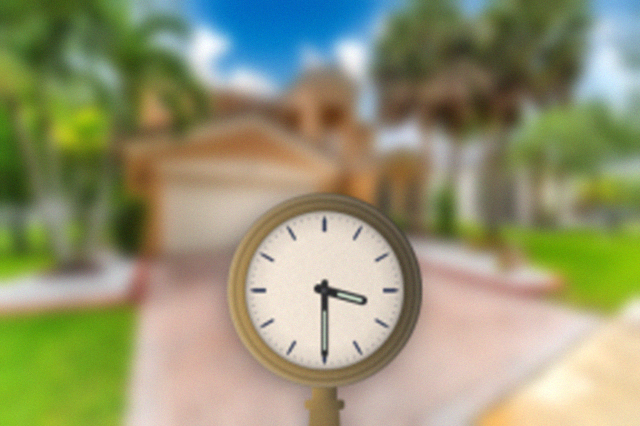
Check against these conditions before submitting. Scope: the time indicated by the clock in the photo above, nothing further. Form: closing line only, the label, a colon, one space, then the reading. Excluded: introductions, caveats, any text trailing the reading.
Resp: 3:30
